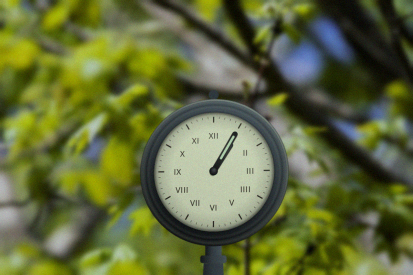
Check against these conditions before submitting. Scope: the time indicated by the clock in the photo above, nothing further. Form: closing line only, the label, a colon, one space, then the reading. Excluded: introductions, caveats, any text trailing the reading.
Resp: 1:05
